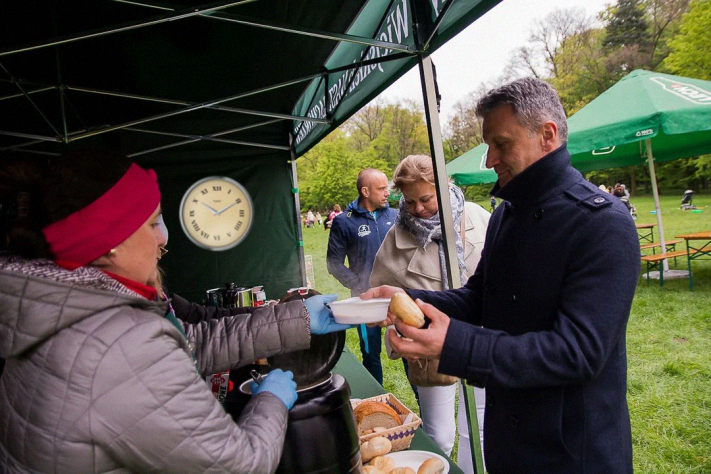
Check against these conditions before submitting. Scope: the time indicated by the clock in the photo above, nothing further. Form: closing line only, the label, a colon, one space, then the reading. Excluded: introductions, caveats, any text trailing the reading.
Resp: 10:10
